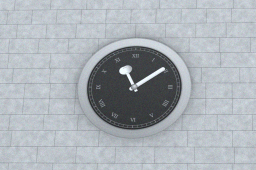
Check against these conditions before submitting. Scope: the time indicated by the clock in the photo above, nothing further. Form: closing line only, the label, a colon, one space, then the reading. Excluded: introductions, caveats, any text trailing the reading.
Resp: 11:09
